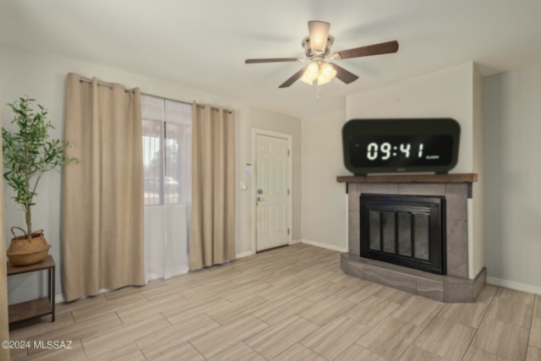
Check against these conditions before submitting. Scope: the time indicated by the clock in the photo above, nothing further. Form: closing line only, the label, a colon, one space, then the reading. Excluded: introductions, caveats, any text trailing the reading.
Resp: 9:41
